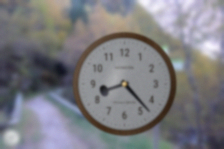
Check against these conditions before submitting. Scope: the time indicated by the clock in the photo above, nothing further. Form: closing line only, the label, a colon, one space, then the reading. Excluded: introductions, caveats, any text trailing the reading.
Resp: 8:23
